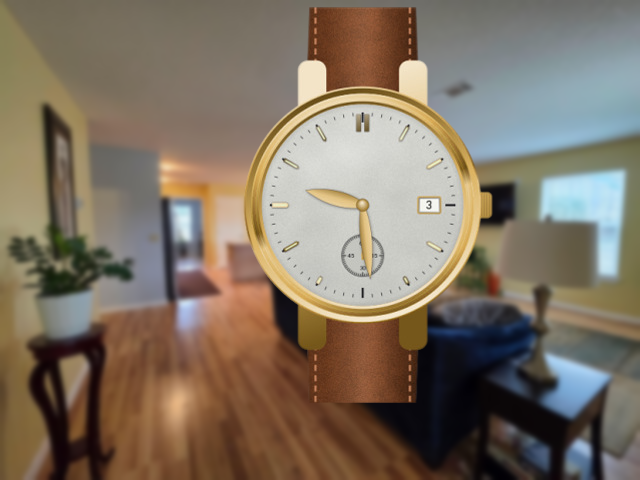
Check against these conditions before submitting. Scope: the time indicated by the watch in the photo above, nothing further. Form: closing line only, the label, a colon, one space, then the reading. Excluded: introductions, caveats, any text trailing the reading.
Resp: 9:29
